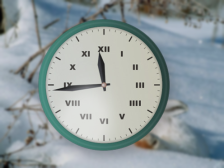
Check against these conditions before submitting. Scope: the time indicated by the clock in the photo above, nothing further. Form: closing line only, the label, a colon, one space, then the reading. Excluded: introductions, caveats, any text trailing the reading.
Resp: 11:44
